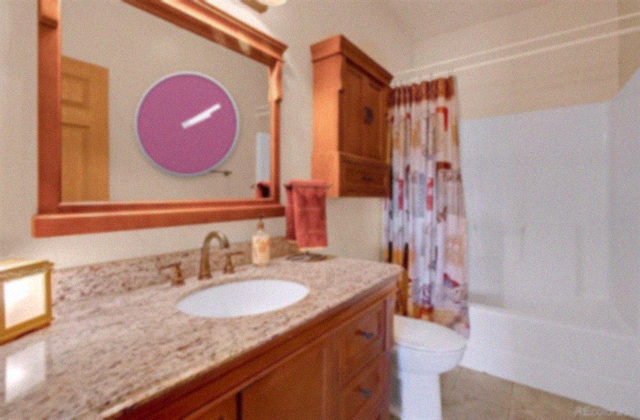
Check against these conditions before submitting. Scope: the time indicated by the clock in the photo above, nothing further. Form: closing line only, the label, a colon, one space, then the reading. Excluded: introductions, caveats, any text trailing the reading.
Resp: 2:10
